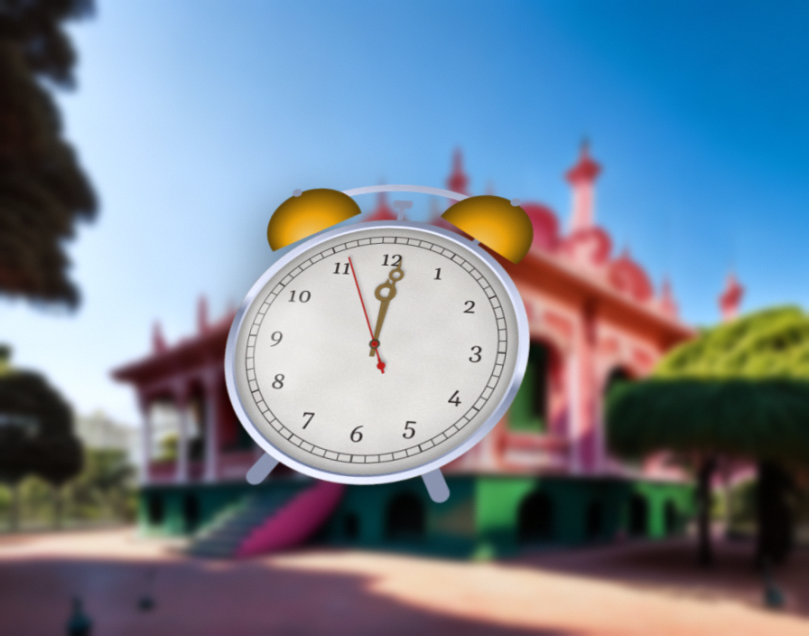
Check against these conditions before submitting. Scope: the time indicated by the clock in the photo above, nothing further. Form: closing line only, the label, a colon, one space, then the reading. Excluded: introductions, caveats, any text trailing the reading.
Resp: 12:00:56
